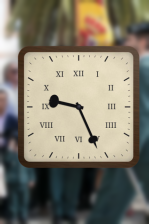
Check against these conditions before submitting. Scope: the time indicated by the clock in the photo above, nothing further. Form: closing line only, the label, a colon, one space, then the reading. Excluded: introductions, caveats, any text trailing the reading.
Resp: 9:26
